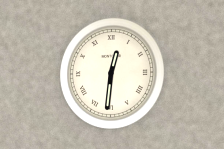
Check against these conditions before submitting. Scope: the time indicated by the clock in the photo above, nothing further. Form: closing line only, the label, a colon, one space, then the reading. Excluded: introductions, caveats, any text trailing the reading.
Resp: 12:31
